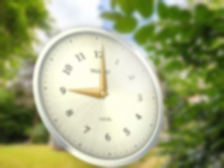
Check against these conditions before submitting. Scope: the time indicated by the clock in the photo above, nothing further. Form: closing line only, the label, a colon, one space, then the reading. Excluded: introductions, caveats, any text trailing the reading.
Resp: 9:01
